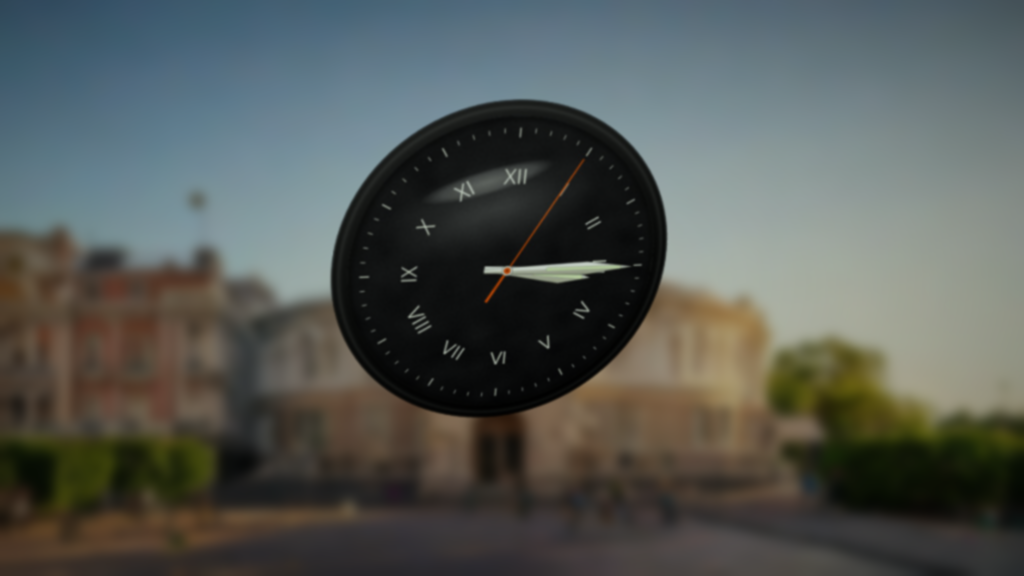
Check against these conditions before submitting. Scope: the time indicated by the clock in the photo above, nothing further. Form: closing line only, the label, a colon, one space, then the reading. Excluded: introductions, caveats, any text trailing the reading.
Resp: 3:15:05
